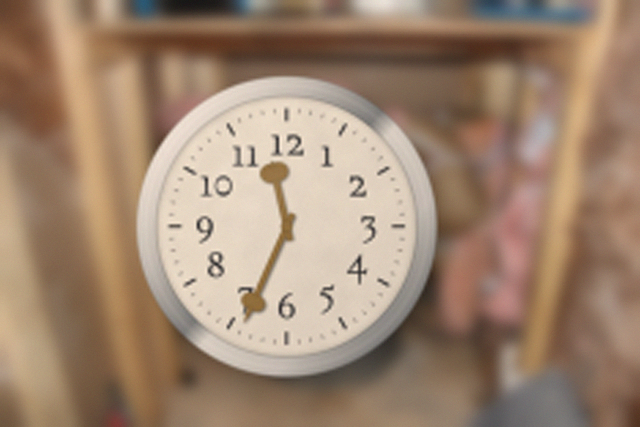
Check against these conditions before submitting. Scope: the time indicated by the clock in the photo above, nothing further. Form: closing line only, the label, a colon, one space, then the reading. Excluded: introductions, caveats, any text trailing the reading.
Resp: 11:34
